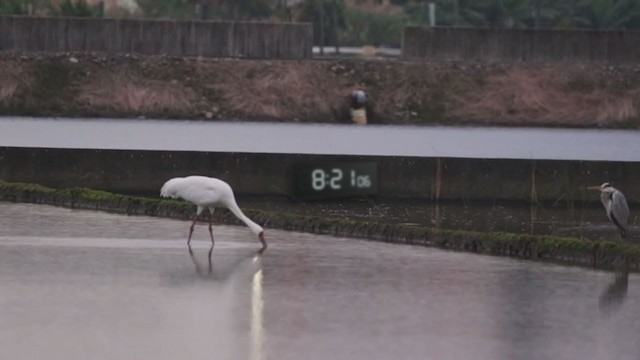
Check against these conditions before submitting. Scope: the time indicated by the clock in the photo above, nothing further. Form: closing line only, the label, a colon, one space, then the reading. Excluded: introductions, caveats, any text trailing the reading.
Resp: 8:21
